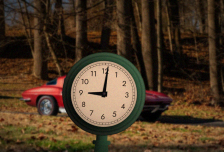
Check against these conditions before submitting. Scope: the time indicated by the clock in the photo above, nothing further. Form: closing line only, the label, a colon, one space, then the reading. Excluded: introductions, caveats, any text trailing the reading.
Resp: 9:01
